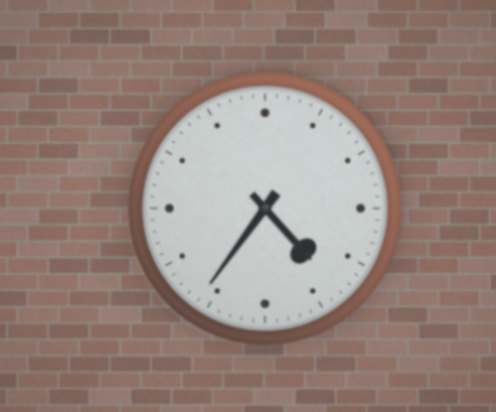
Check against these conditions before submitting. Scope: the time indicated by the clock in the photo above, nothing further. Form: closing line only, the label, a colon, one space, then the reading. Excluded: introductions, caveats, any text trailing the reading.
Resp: 4:36
